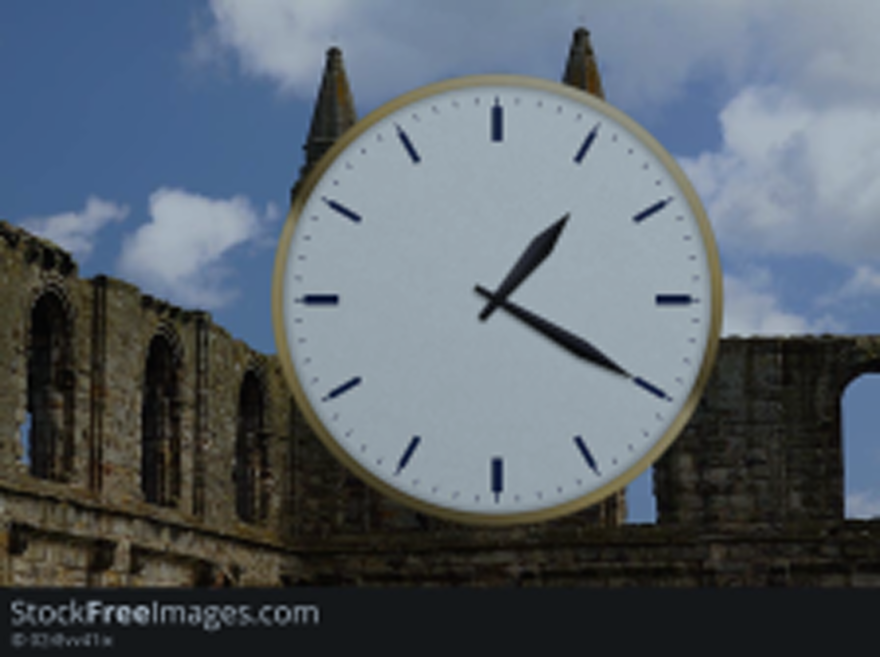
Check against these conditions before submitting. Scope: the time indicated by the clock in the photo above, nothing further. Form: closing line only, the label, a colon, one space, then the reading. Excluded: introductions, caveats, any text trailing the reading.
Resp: 1:20
